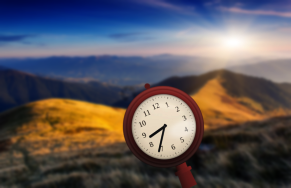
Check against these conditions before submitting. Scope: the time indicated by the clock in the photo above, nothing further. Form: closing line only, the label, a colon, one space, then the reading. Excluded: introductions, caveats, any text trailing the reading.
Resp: 8:36
